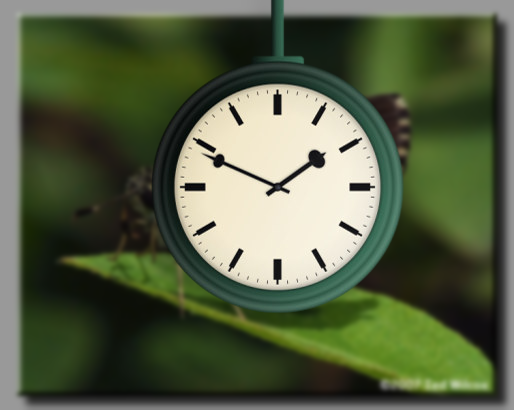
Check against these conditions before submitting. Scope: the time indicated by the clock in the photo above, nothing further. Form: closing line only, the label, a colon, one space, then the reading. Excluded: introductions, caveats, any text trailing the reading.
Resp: 1:49
